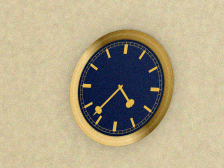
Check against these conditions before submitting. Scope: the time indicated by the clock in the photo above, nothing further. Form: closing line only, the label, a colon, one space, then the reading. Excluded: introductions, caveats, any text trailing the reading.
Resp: 4:37
